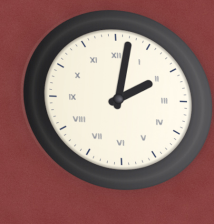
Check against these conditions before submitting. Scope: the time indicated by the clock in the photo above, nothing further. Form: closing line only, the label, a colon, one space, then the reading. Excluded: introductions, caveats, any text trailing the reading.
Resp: 2:02
